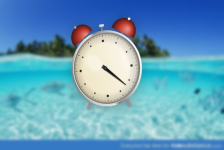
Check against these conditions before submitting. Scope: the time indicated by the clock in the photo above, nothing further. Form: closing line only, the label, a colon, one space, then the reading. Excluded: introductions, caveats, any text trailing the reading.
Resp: 4:22
